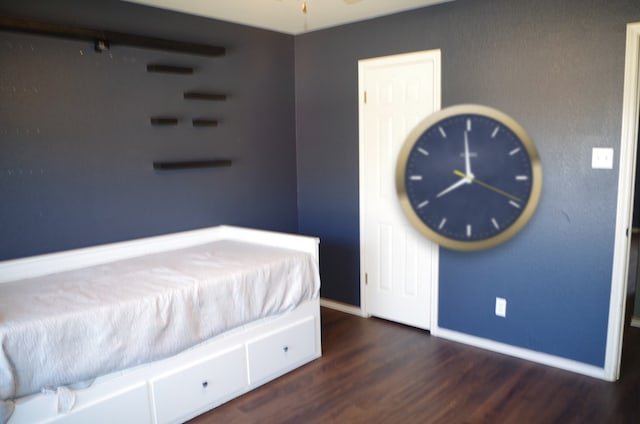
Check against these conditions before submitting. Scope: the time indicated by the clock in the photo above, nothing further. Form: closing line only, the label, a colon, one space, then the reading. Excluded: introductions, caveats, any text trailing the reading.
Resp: 7:59:19
